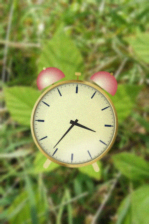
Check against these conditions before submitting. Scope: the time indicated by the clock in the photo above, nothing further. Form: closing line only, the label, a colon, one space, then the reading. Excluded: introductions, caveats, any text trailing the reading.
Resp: 3:36
